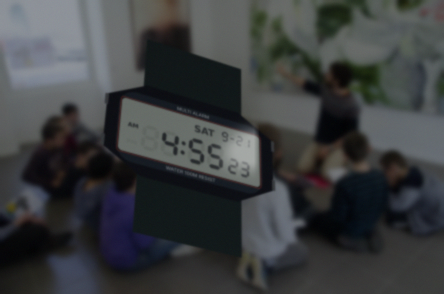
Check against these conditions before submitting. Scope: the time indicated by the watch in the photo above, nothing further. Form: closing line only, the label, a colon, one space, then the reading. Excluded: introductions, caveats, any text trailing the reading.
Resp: 4:55:23
